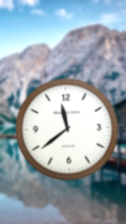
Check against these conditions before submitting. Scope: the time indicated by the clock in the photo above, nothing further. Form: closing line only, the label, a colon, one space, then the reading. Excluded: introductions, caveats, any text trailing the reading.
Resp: 11:39
